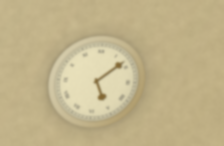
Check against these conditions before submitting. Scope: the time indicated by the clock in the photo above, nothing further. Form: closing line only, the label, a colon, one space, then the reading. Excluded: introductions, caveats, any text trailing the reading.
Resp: 5:08
